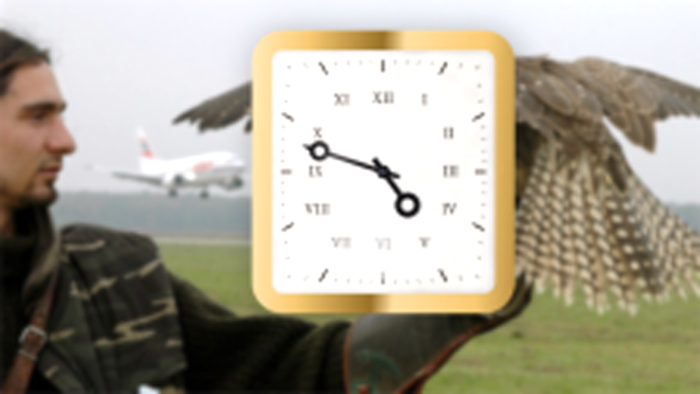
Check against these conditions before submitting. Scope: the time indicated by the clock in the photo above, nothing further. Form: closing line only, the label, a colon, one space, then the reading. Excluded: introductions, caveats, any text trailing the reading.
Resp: 4:48
